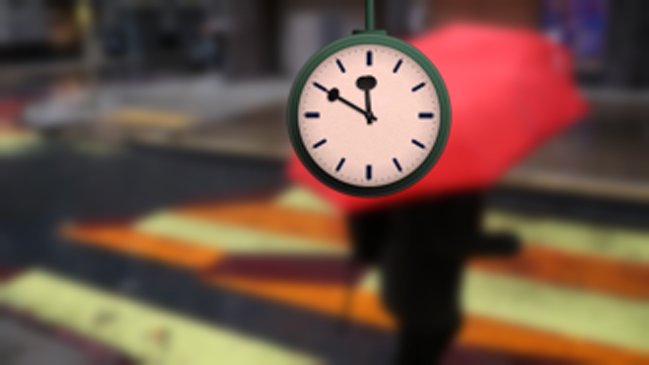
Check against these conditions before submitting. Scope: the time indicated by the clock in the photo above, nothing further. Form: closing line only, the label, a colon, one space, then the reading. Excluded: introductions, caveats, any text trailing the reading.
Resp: 11:50
